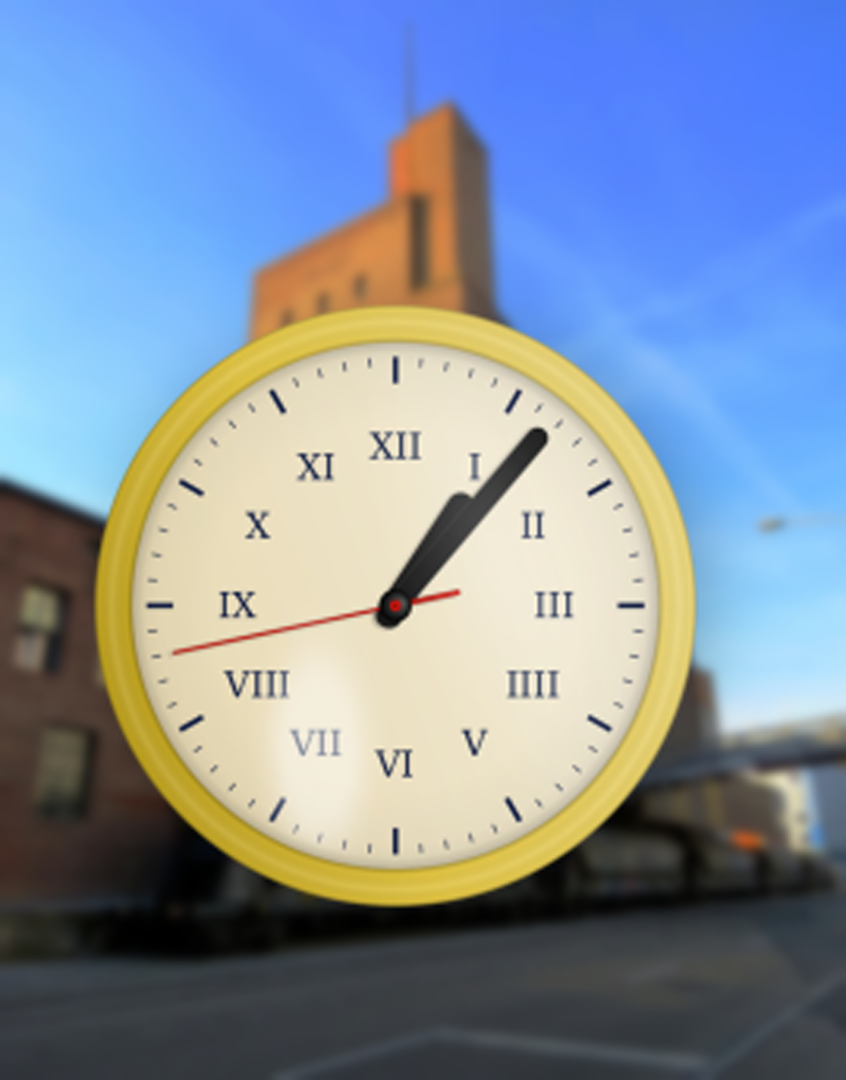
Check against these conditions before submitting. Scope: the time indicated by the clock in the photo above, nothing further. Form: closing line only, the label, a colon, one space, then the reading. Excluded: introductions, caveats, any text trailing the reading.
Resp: 1:06:43
